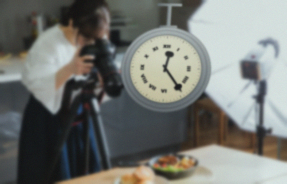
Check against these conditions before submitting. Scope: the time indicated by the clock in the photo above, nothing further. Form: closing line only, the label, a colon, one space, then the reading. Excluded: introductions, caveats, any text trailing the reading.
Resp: 12:24
